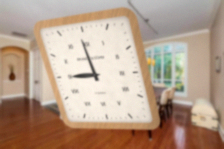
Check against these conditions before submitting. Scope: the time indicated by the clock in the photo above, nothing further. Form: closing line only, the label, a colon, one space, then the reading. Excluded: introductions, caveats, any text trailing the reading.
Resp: 8:59
